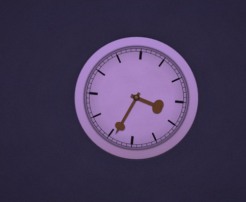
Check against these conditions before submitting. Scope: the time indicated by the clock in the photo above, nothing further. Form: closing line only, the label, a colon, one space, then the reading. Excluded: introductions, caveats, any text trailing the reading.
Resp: 3:34
